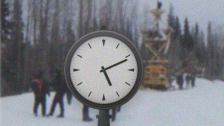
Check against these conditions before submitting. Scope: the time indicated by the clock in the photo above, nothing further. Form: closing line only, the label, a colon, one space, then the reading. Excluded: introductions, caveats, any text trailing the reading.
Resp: 5:11
